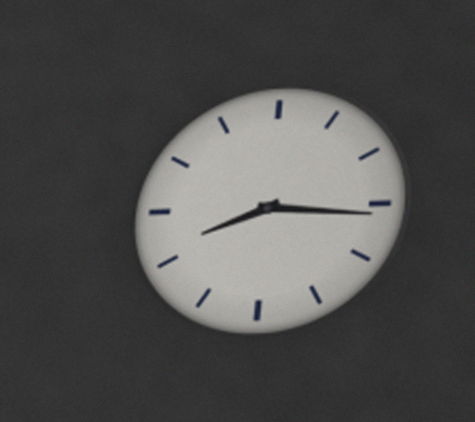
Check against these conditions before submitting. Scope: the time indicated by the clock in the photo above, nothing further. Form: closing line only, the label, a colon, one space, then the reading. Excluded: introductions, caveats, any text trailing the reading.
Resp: 8:16
